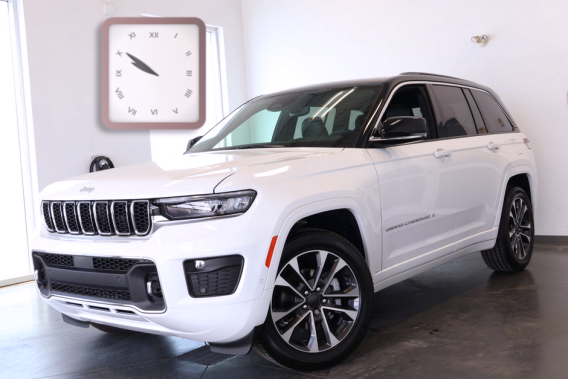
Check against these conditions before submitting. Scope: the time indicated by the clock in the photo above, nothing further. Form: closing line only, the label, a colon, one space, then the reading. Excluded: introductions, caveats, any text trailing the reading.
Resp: 9:51
